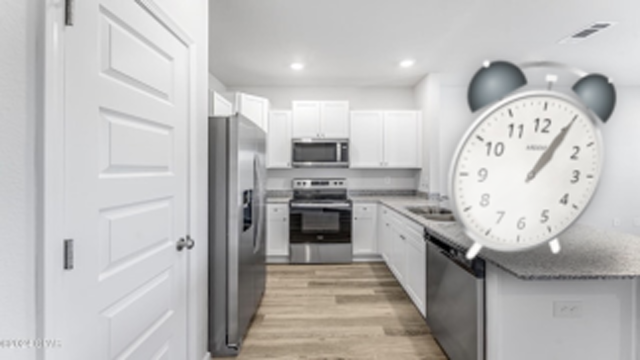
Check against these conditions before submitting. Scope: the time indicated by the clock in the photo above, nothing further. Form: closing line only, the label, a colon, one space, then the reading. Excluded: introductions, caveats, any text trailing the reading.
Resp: 1:05
